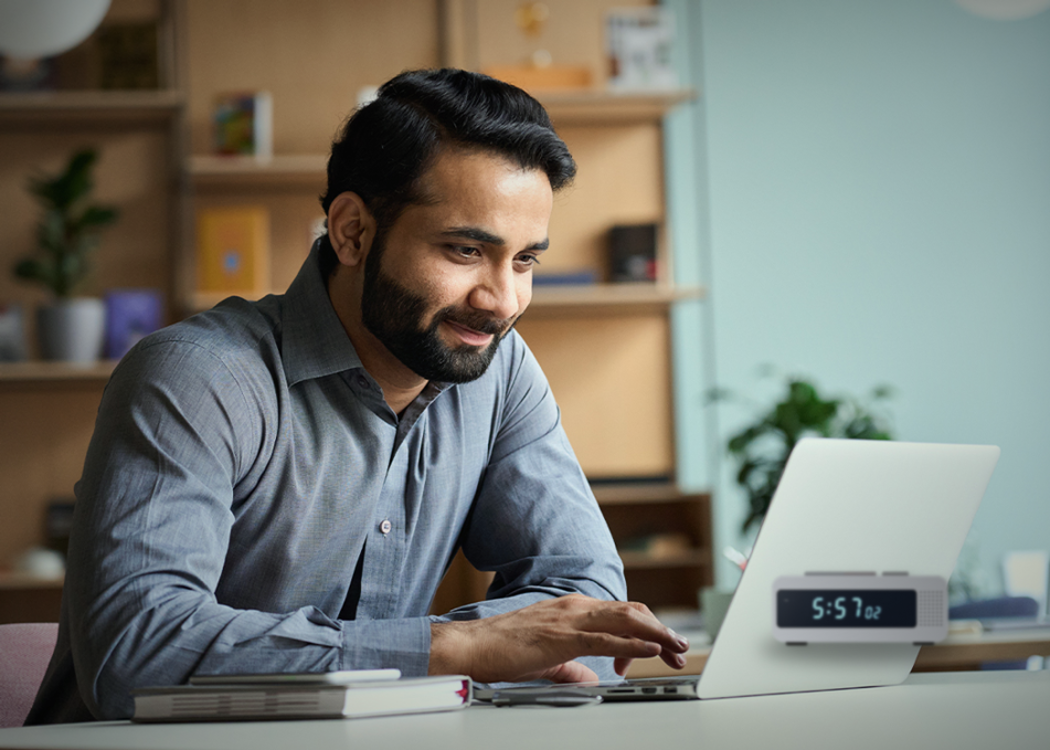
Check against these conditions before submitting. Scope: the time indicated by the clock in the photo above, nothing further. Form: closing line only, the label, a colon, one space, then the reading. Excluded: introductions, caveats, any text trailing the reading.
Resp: 5:57
